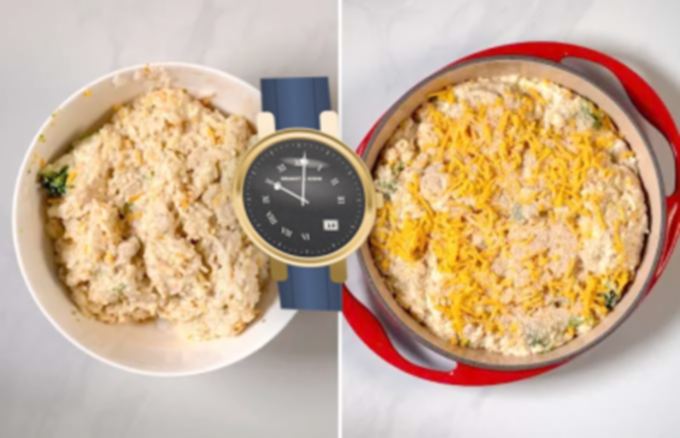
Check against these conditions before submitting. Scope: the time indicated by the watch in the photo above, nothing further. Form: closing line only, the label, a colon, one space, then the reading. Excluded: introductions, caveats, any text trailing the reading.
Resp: 10:01
